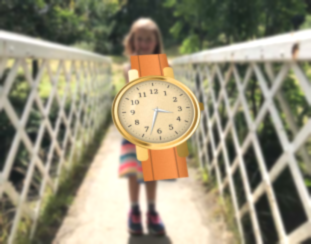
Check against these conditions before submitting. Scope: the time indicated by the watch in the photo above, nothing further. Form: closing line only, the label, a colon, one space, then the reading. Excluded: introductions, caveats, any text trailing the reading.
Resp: 3:33
